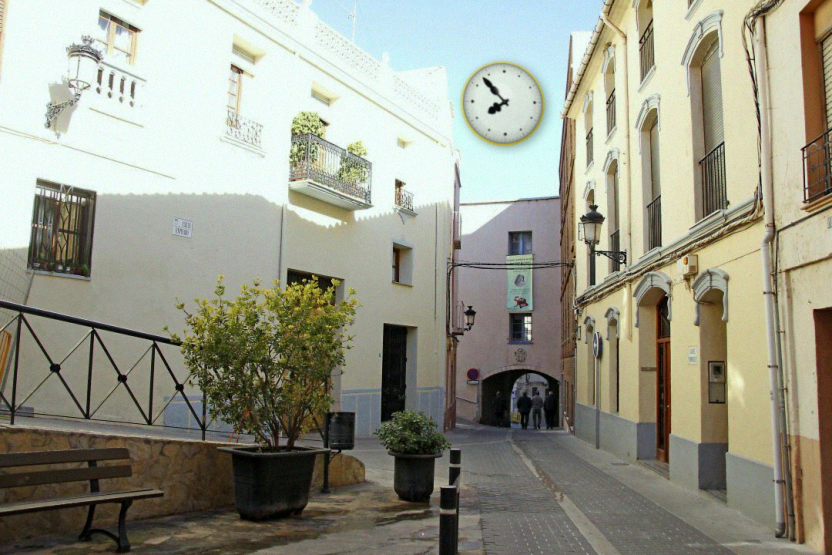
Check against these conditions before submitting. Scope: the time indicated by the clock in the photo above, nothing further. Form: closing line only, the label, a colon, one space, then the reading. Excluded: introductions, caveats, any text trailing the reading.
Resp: 7:53
